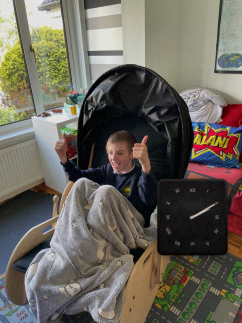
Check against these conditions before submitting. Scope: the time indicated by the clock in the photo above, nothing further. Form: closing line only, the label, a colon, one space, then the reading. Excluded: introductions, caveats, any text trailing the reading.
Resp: 2:10
